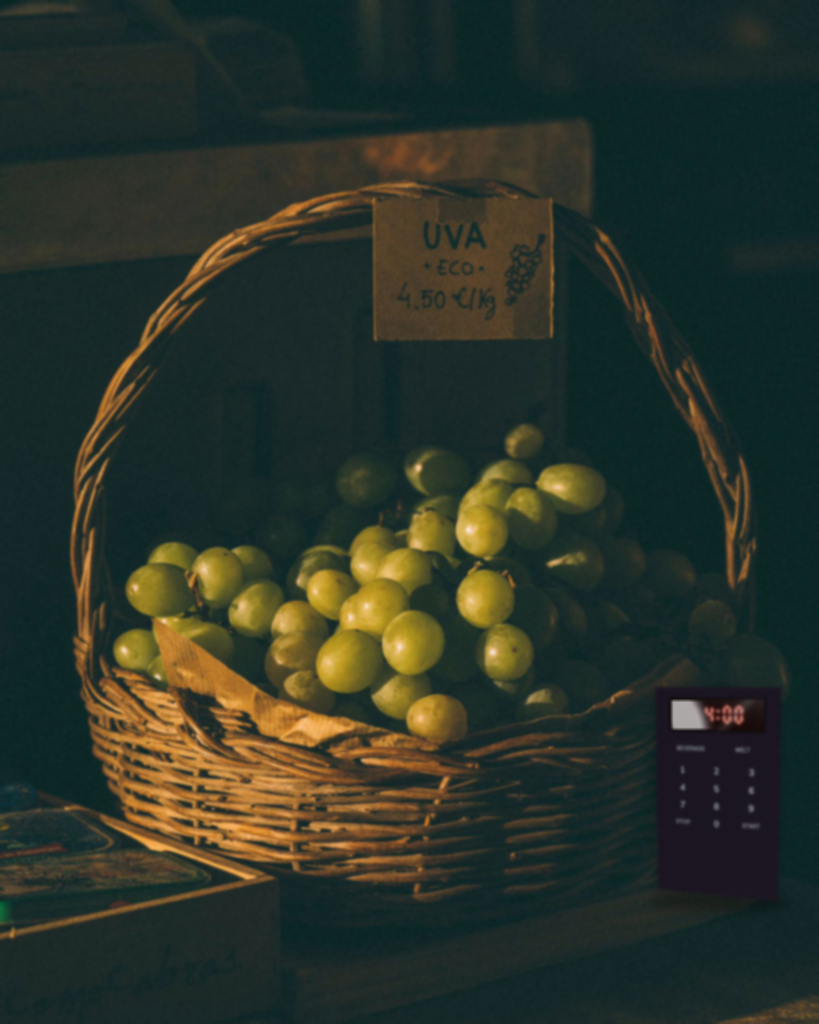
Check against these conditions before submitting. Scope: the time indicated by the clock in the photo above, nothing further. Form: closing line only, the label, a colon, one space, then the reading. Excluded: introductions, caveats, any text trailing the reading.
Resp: 4:00
